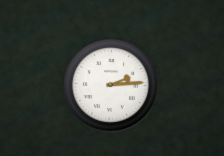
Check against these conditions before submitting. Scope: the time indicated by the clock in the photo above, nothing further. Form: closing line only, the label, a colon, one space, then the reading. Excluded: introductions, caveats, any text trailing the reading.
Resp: 2:14
